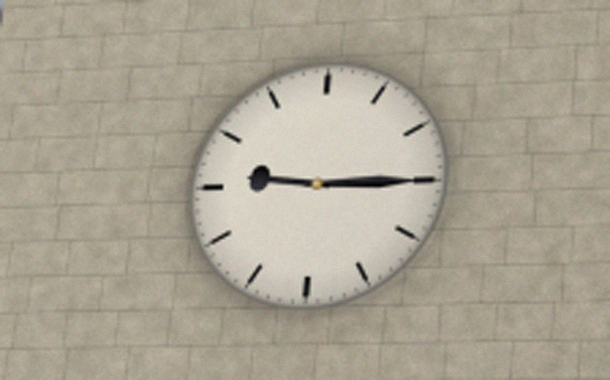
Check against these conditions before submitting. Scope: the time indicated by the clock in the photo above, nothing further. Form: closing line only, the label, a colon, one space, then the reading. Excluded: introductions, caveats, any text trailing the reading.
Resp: 9:15
